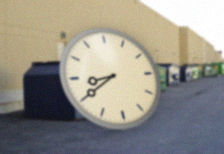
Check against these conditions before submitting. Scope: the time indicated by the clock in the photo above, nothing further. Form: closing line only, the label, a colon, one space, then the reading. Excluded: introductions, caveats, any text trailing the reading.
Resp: 8:40
